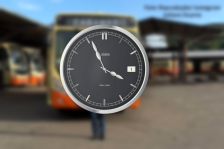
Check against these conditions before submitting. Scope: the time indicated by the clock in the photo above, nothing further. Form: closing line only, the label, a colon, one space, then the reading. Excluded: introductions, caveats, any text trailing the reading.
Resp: 3:56
